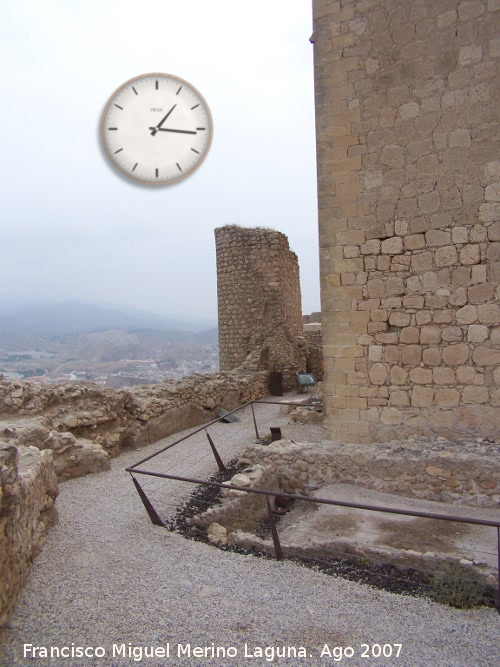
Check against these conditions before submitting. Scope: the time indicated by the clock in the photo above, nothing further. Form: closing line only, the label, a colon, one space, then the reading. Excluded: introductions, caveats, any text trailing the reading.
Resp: 1:16
